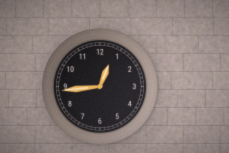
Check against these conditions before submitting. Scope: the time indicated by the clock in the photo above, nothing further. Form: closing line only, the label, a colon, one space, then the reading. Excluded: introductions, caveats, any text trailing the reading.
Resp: 12:44
